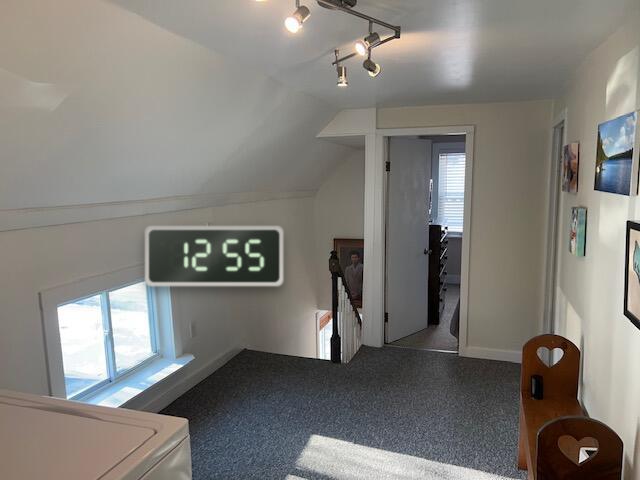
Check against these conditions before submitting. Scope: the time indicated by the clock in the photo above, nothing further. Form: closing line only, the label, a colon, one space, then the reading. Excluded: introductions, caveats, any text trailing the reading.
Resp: 12:55
